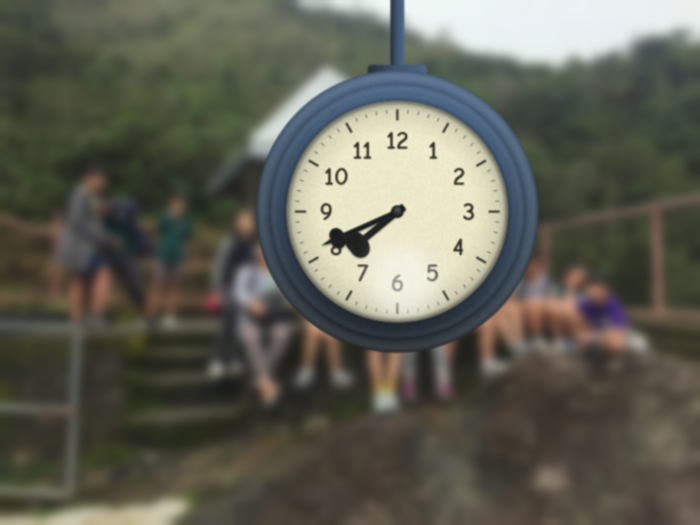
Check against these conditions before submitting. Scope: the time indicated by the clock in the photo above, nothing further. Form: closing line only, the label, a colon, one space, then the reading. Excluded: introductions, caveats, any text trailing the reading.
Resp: 7:41
